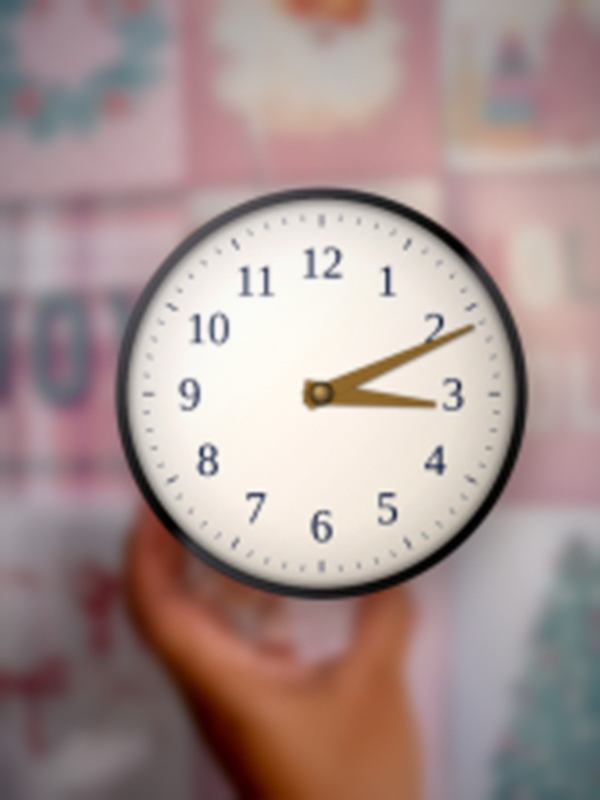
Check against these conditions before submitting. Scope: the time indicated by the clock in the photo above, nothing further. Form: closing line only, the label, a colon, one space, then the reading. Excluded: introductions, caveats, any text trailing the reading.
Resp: 3:11
